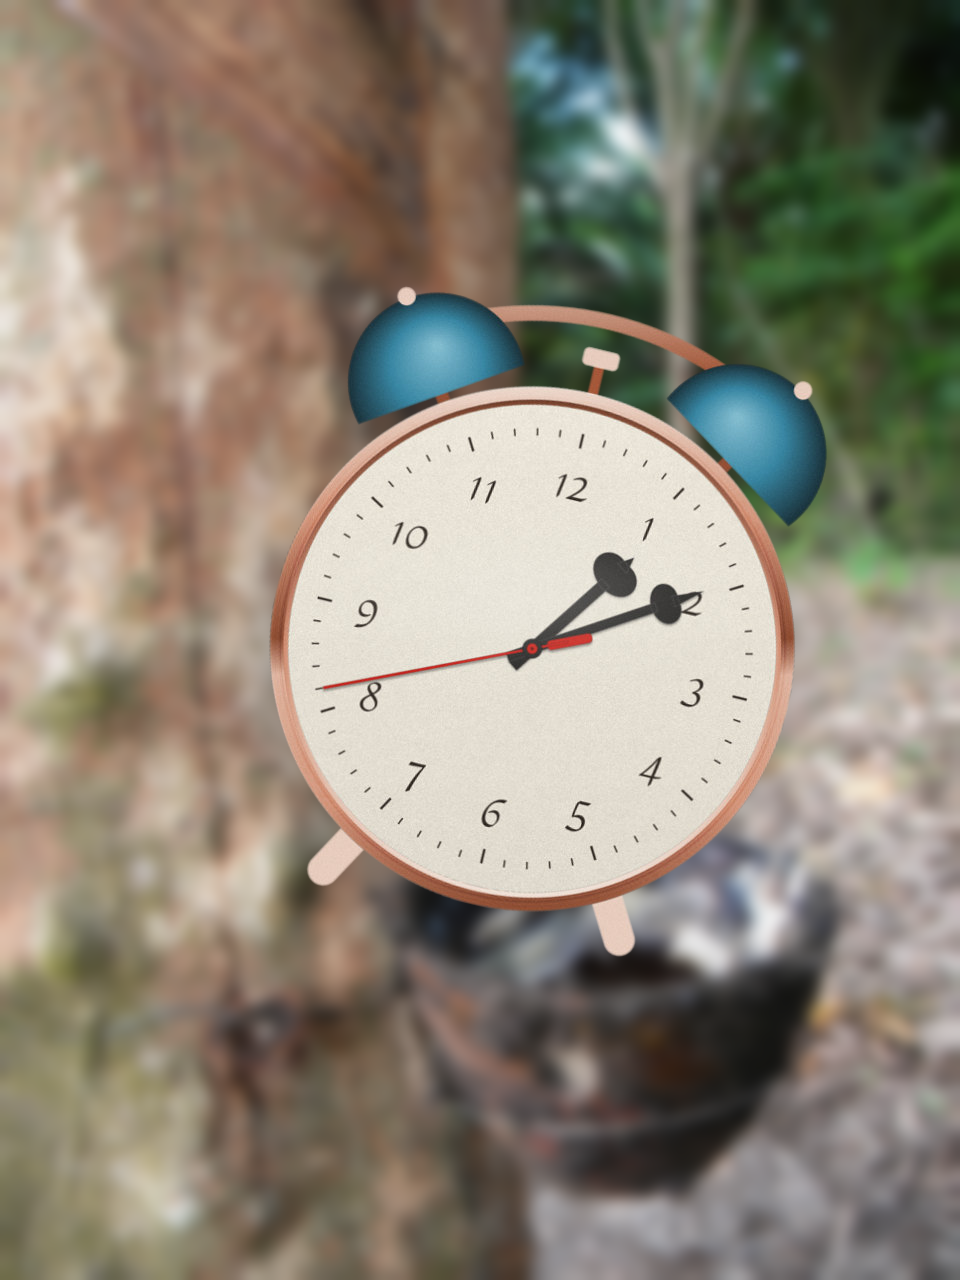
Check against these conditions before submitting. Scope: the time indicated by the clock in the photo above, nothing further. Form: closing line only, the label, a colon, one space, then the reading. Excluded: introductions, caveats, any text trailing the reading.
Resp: 1:09:41
